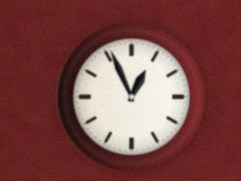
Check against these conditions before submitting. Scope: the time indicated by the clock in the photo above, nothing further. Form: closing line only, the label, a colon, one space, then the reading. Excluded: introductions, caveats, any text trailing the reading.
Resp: 12:56
